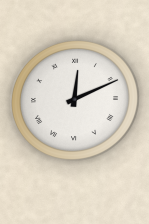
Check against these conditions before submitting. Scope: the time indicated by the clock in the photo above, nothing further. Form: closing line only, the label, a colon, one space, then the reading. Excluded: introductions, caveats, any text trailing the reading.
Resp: 12:11
